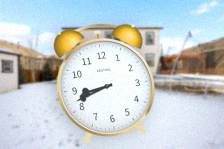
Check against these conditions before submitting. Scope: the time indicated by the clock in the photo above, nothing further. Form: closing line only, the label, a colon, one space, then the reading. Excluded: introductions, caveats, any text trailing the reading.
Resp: 8:42
